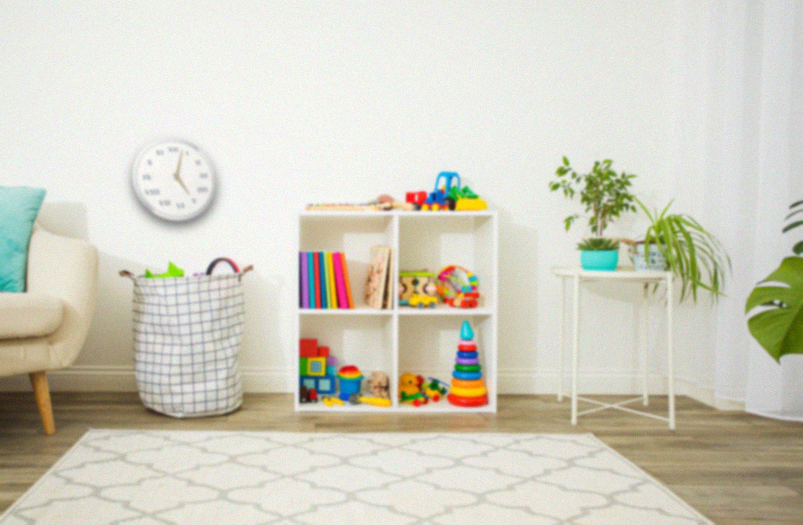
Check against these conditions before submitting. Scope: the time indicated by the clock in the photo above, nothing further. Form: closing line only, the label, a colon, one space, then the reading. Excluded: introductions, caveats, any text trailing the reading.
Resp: 5:03
